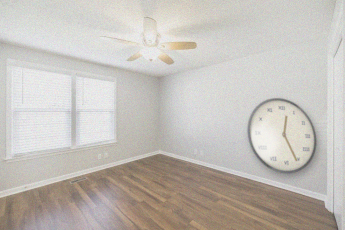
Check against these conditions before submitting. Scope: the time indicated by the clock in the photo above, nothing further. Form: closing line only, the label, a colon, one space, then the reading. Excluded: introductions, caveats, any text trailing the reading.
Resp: 12:26
